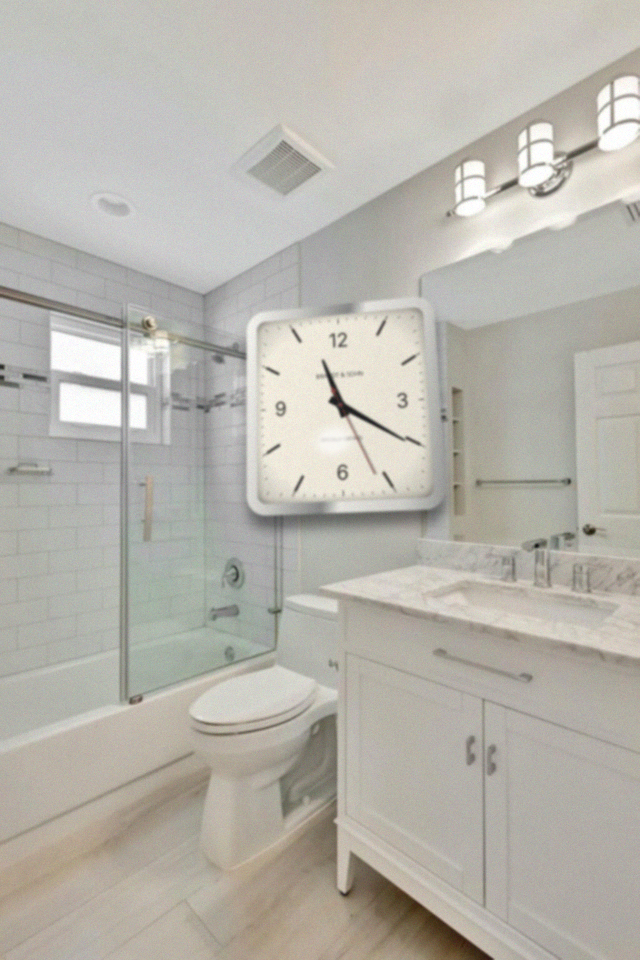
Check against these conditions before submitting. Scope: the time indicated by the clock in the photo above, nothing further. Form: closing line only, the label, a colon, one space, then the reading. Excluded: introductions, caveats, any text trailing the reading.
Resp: 11:20:26
